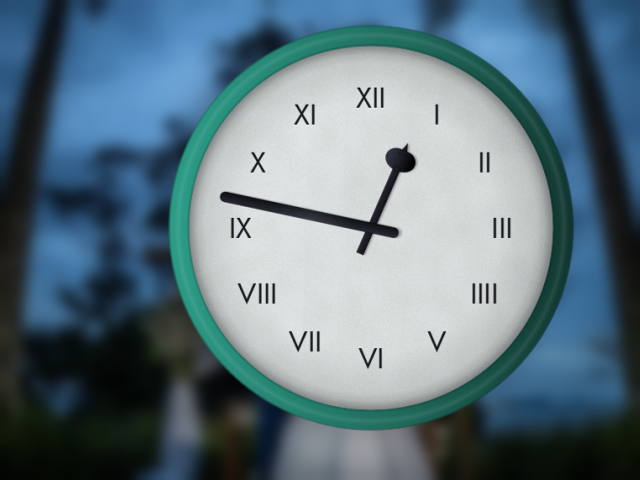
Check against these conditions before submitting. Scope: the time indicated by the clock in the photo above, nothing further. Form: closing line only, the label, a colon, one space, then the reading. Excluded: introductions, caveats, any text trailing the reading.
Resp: 12:47
